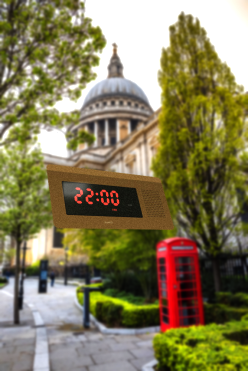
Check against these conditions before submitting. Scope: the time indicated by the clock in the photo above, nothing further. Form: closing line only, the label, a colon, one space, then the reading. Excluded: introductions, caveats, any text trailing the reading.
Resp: 22:00
